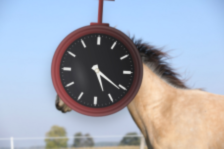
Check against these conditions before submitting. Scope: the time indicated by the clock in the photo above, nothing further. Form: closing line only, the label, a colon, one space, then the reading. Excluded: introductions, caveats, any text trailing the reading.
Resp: 5:21
